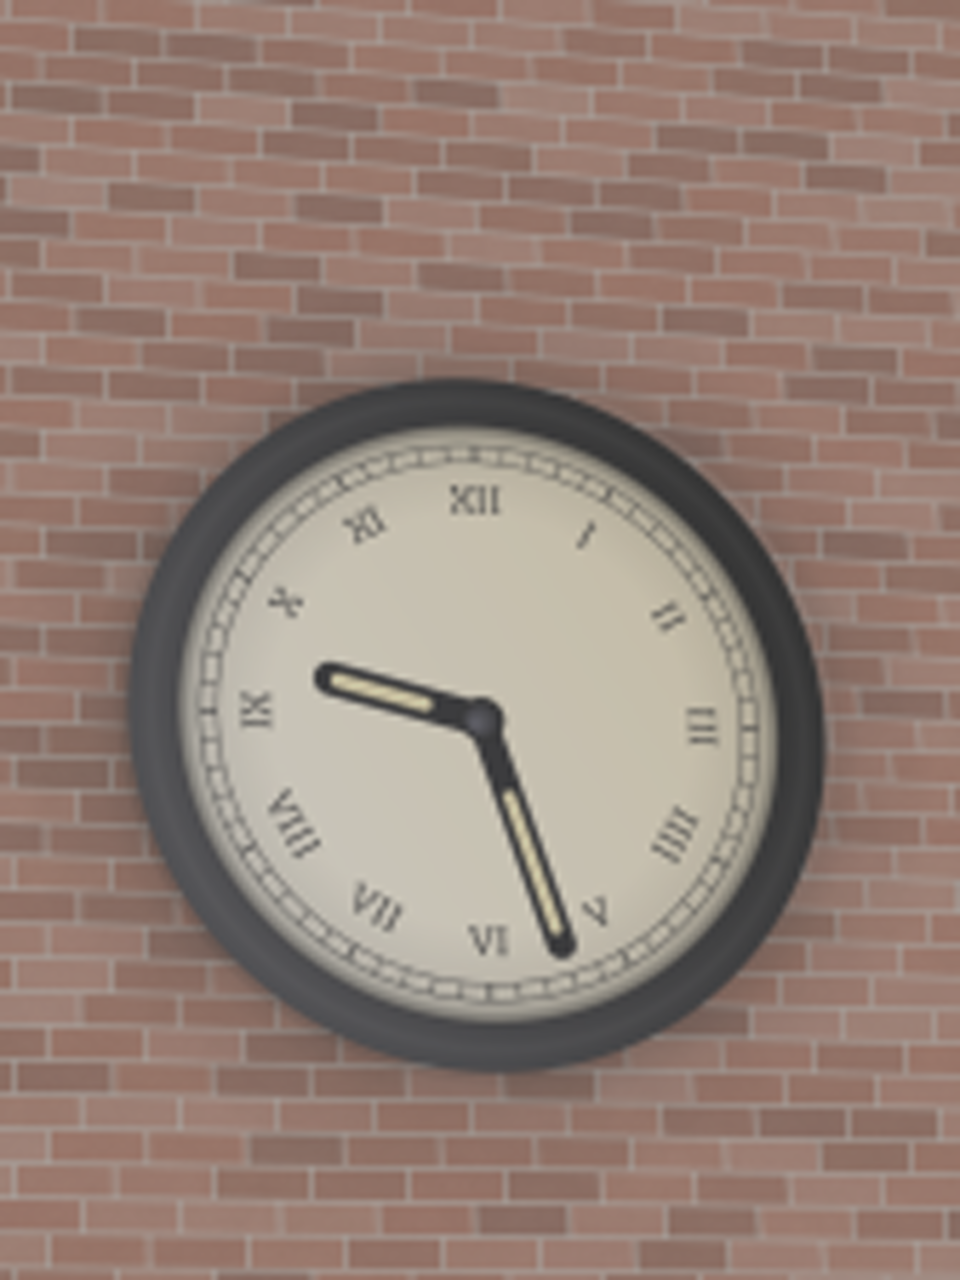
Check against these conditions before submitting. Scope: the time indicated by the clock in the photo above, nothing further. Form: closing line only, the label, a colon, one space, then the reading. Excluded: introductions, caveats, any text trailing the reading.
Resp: 9:27
